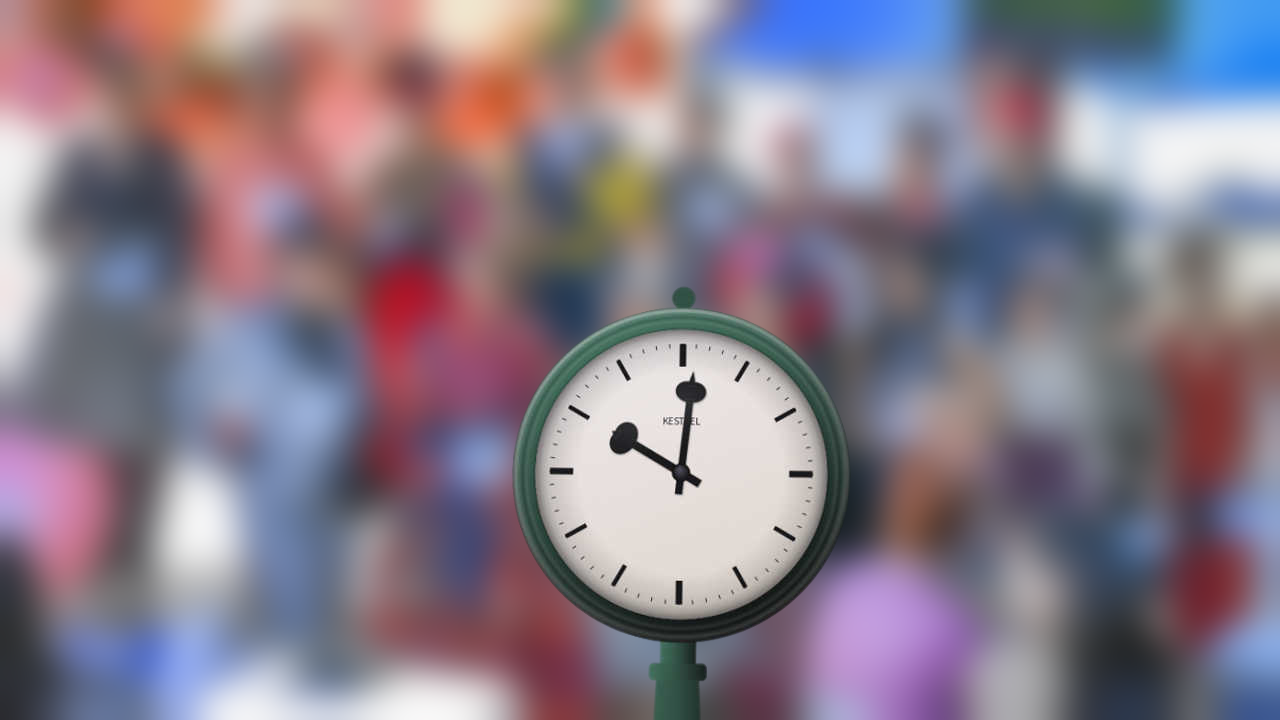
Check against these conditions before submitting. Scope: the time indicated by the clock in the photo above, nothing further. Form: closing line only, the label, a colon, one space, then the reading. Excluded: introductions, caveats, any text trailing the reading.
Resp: 10:01
